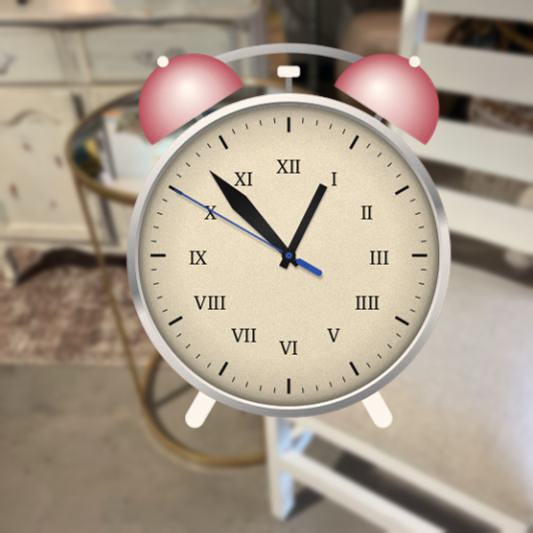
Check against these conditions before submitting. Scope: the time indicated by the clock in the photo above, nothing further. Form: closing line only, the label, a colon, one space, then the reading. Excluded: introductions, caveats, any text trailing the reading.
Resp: 12:52:50
